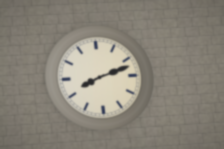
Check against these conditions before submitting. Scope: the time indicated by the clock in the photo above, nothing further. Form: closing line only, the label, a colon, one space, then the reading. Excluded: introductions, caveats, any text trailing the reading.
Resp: 8:12
